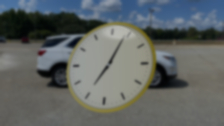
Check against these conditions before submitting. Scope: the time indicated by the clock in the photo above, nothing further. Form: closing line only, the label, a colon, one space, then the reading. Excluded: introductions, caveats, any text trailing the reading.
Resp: 7:04
